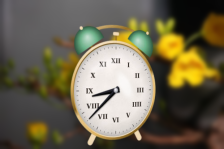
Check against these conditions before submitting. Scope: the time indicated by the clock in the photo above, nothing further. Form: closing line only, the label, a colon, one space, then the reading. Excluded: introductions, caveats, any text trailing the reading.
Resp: 8:38
